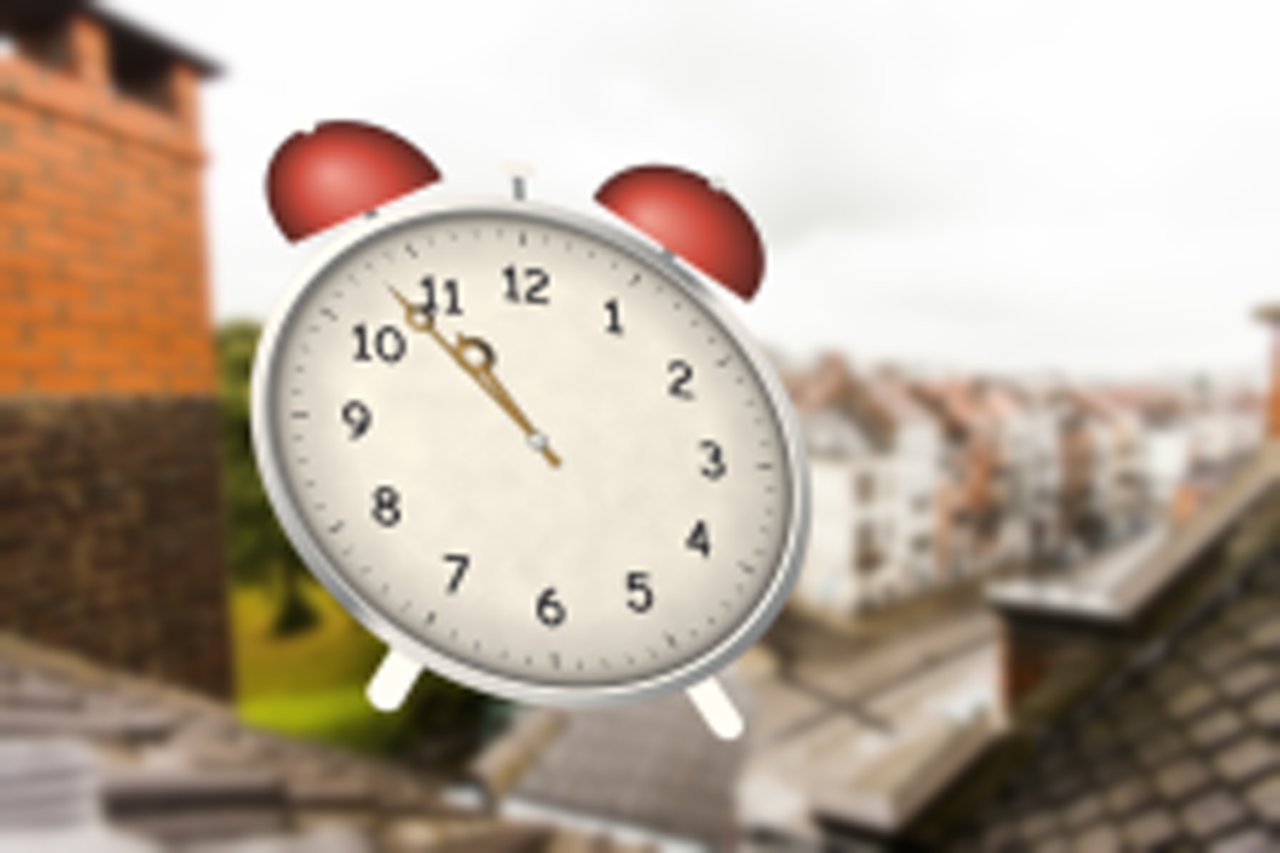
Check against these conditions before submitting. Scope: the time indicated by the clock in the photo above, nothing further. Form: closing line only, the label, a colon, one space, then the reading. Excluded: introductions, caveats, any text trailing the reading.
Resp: 10:53
